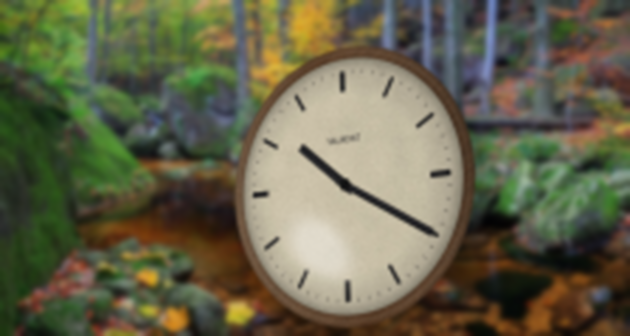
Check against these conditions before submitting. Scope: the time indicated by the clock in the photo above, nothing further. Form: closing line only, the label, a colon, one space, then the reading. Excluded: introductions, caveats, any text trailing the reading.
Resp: 10:20
